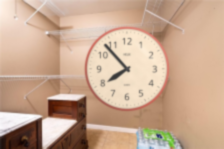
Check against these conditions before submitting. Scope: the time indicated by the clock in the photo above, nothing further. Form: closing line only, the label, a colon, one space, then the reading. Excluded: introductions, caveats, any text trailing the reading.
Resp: 7:53
